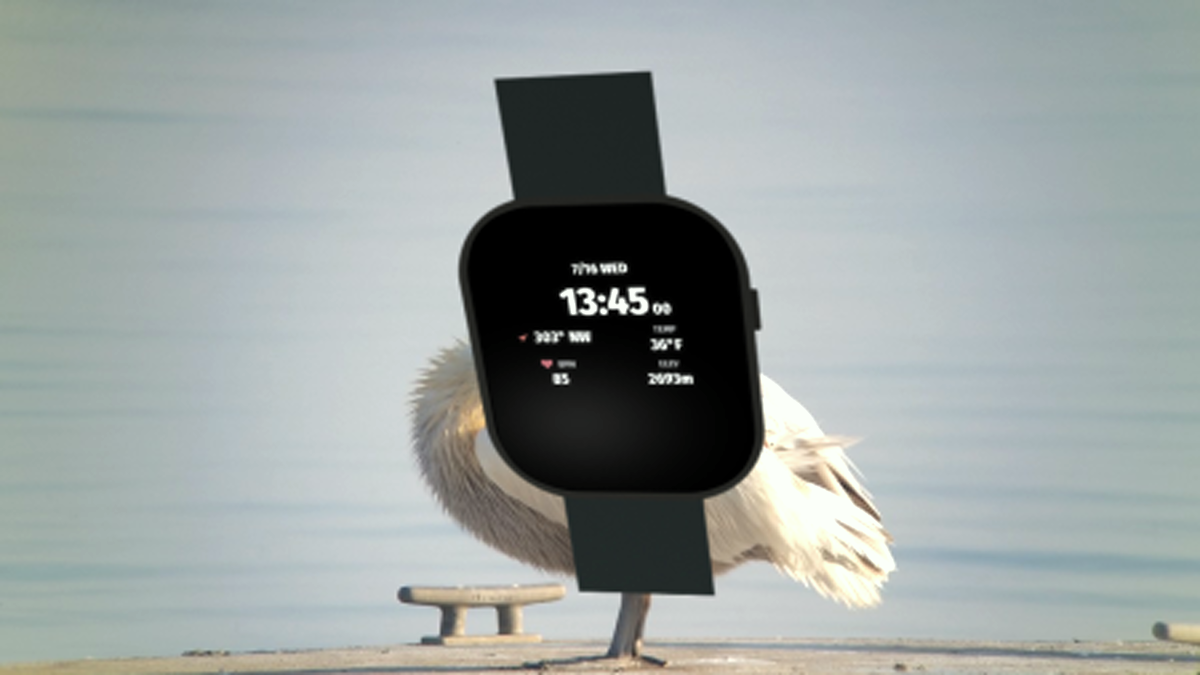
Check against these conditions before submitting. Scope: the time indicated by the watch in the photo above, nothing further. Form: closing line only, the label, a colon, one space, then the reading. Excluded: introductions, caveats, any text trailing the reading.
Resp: 13:45
